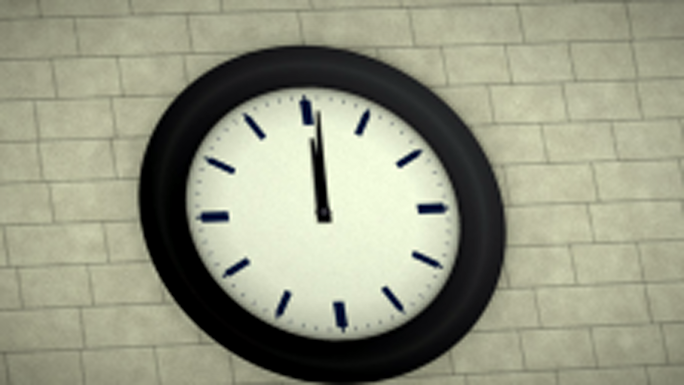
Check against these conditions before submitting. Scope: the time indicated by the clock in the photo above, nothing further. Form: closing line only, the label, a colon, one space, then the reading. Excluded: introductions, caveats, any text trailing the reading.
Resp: 12:01
